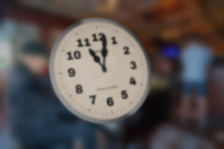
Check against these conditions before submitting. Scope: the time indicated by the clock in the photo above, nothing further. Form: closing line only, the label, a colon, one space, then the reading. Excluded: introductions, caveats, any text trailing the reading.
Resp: 11:02
